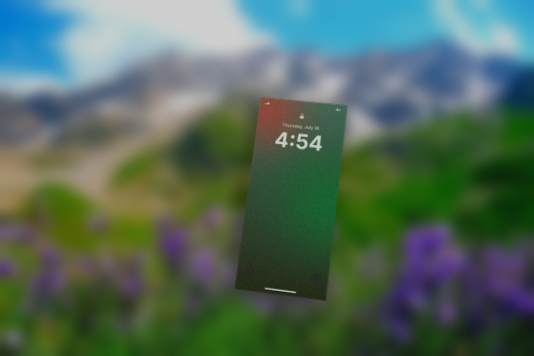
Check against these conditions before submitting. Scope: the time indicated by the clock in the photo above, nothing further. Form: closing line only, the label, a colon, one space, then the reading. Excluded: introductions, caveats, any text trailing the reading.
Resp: 4:54
